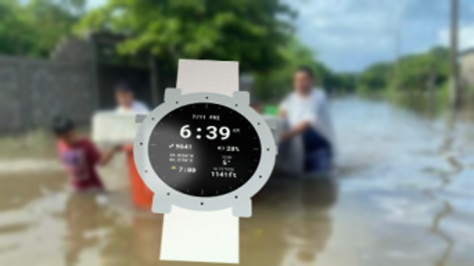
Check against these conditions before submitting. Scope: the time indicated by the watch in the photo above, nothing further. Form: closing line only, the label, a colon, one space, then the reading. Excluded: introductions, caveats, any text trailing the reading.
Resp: 6:39
